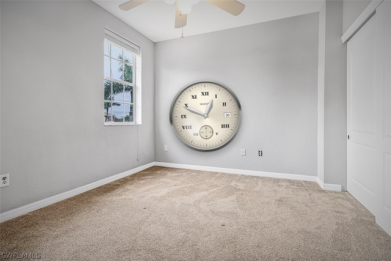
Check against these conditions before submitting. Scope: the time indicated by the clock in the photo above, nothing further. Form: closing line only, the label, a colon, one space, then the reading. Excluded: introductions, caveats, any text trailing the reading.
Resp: 12:49
